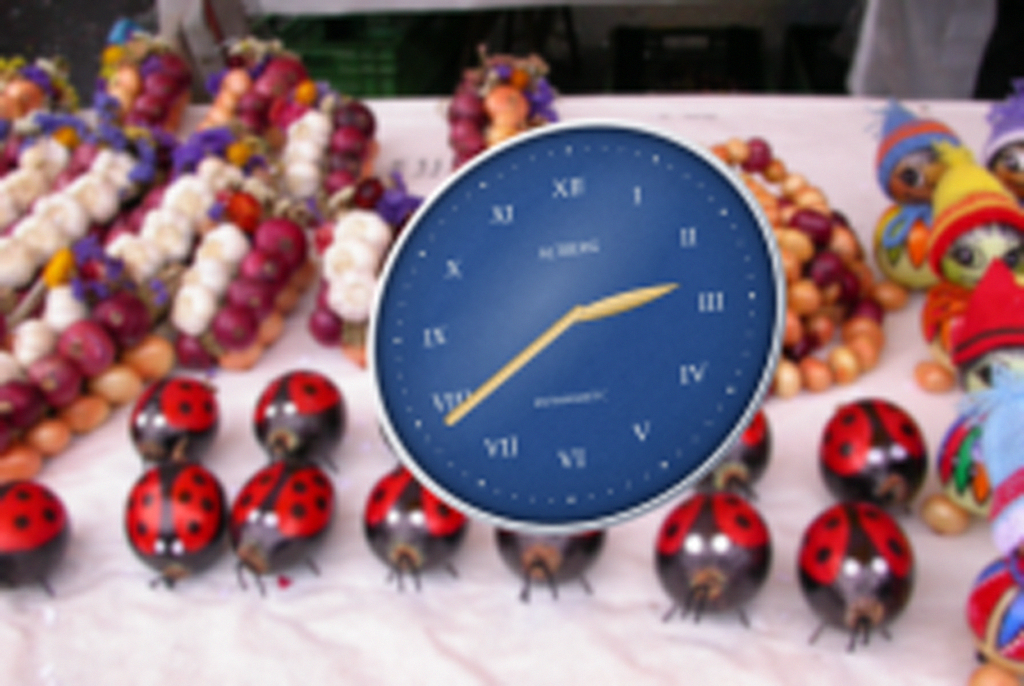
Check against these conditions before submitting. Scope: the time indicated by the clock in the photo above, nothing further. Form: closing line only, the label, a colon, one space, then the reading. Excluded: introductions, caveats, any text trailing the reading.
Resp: 2:39
